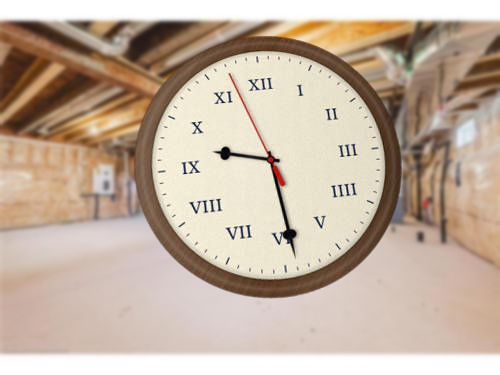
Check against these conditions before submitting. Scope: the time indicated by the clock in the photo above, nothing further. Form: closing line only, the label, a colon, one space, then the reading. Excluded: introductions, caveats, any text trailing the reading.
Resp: 9:28:57
